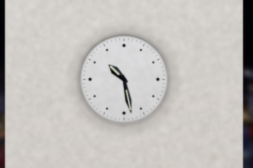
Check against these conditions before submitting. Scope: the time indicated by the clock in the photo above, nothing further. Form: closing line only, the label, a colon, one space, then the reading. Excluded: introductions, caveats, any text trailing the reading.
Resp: 10:28
